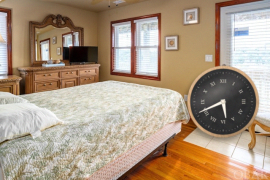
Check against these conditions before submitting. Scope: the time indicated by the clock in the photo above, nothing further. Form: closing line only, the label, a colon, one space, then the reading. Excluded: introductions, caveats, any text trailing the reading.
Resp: 5:41
